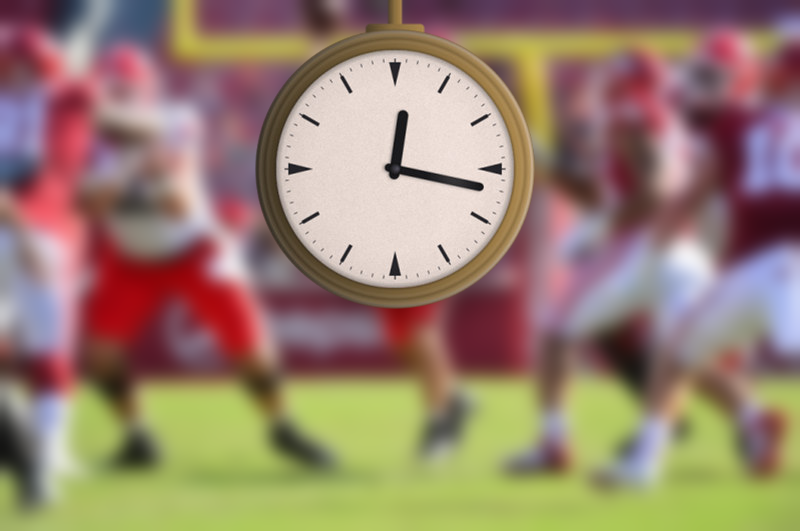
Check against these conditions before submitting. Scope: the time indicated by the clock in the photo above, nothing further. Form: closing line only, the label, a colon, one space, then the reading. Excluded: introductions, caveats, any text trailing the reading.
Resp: 12:17
